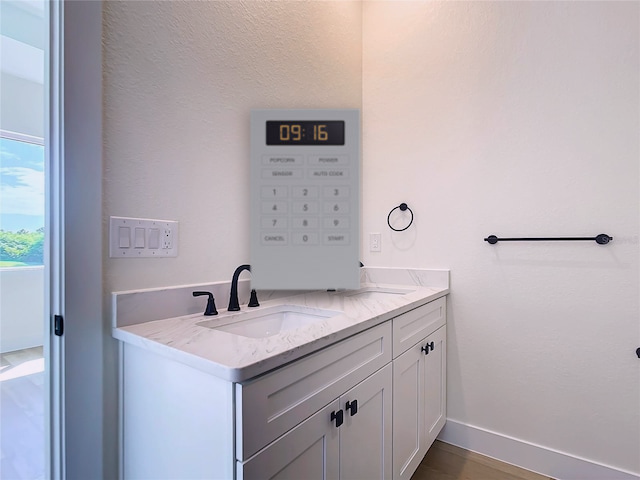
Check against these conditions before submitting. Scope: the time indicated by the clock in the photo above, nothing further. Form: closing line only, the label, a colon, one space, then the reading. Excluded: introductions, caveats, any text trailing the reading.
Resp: 9:16
